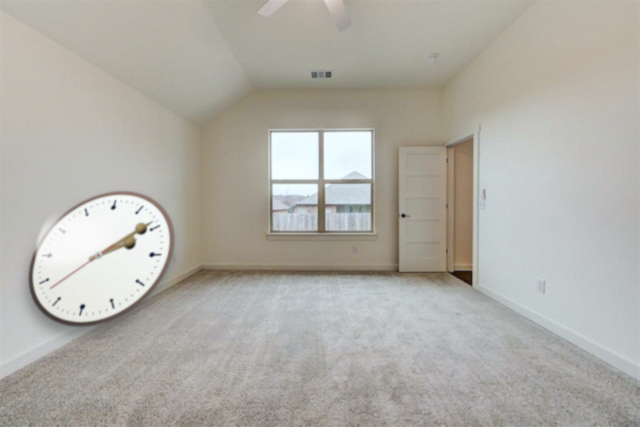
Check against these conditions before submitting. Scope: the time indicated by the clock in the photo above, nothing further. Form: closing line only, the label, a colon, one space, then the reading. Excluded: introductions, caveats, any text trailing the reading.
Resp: 2:08:38
